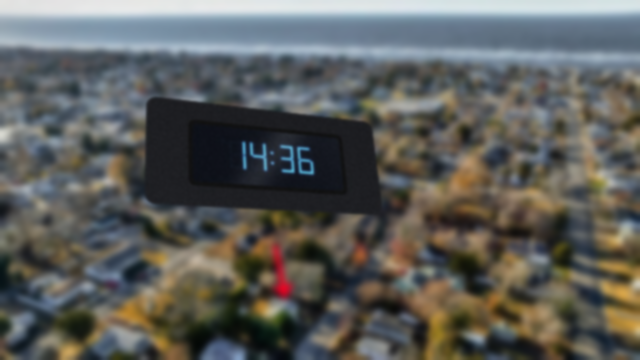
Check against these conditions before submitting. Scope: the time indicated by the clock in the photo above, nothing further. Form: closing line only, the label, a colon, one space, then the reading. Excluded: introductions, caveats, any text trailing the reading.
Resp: 14:36
